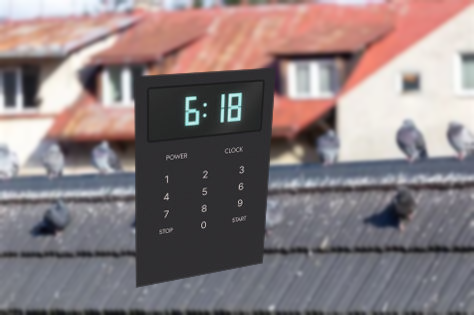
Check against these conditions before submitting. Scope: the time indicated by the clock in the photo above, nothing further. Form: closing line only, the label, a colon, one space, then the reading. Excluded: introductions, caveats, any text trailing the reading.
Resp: 6:18
